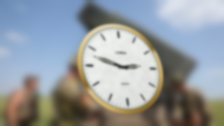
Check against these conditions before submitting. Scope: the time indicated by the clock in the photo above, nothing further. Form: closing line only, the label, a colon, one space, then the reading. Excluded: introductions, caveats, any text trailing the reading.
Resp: 2:48
